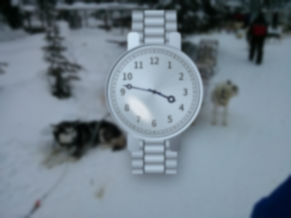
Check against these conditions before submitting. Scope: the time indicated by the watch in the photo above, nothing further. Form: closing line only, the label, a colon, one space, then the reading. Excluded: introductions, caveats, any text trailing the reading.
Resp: 3:47
